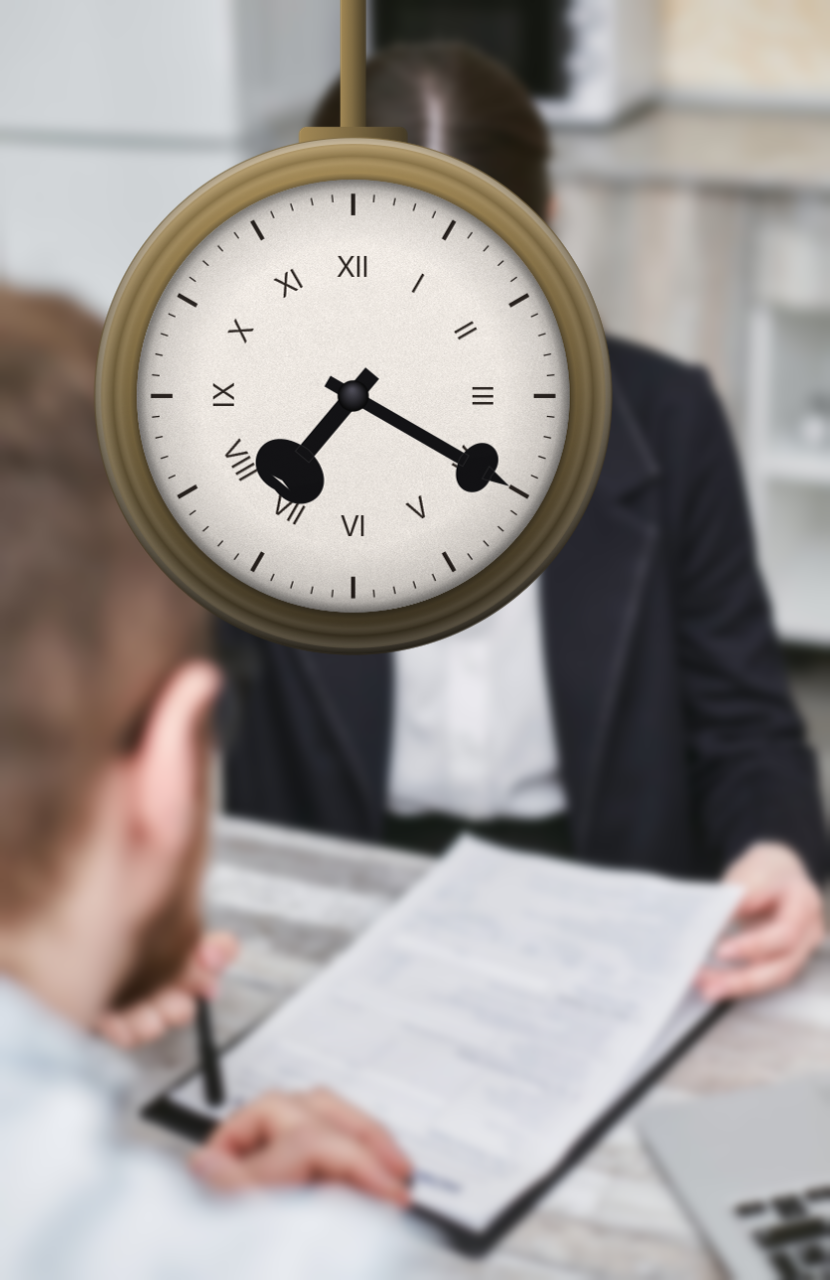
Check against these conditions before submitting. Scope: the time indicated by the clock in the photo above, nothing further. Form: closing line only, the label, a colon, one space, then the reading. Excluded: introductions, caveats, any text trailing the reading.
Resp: 7:20
